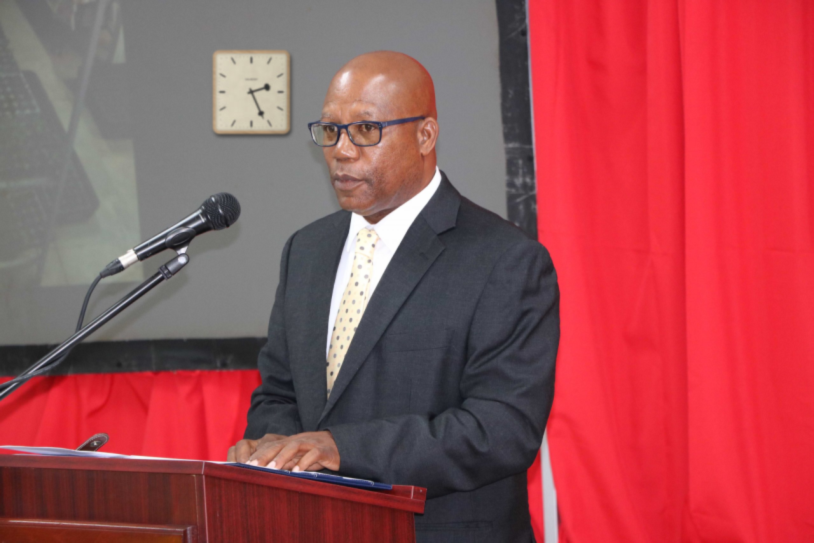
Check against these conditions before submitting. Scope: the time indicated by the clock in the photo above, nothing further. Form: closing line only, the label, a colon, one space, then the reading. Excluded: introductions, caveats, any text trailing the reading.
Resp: 2:26
